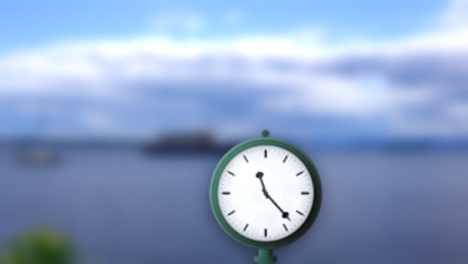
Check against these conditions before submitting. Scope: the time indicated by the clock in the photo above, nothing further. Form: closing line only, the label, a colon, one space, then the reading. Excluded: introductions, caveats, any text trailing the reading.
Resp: 11:23
